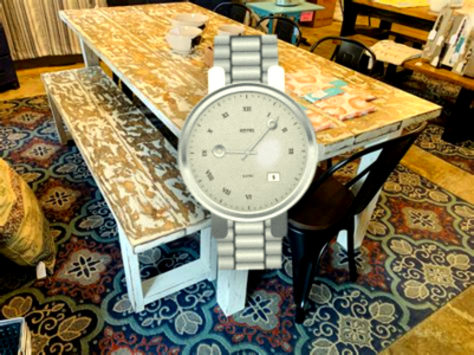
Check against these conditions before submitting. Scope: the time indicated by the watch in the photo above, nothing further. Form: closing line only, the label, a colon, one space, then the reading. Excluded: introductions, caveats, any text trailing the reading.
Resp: 9:07
